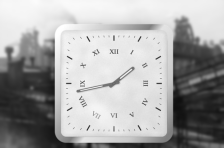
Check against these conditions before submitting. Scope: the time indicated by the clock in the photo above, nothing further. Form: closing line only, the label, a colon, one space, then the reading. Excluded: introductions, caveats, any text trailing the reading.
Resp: 1:43
